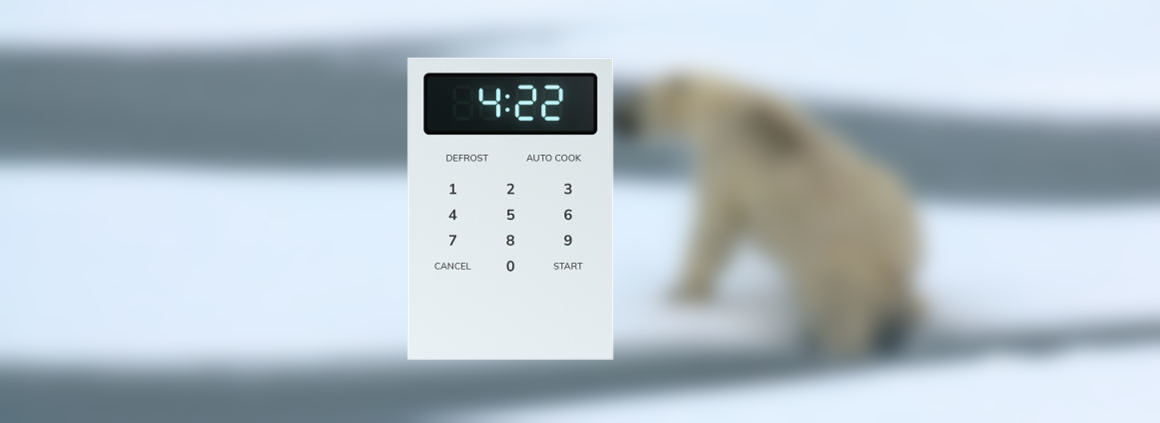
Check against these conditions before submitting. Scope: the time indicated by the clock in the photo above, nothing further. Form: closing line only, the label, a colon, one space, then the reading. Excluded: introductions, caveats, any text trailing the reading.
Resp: 4:22
